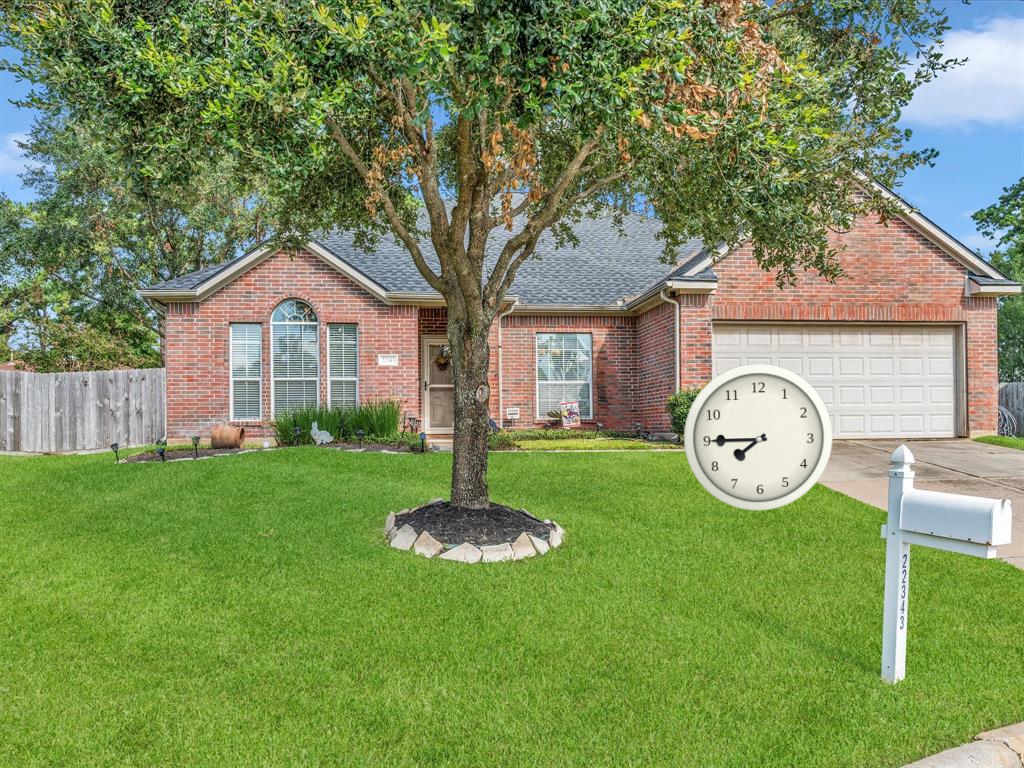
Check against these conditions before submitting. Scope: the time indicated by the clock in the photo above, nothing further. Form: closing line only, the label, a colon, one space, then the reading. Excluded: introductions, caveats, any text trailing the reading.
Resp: 7:45
